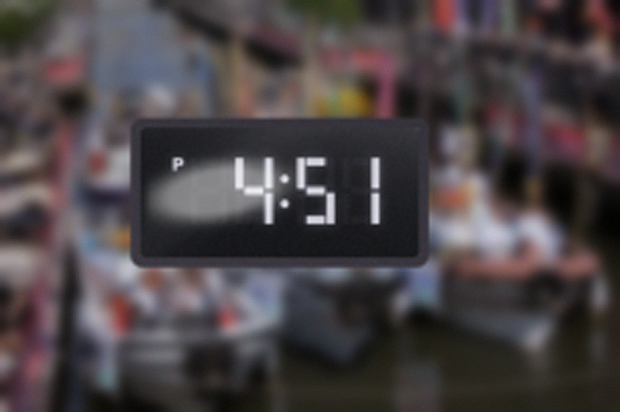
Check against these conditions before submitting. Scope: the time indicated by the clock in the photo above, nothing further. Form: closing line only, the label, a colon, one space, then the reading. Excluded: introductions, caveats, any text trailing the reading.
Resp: 4:51
